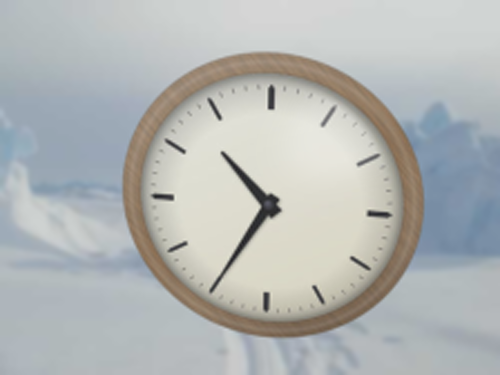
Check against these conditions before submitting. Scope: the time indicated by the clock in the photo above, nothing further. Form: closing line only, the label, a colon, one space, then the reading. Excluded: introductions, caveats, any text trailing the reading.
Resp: 10:35
